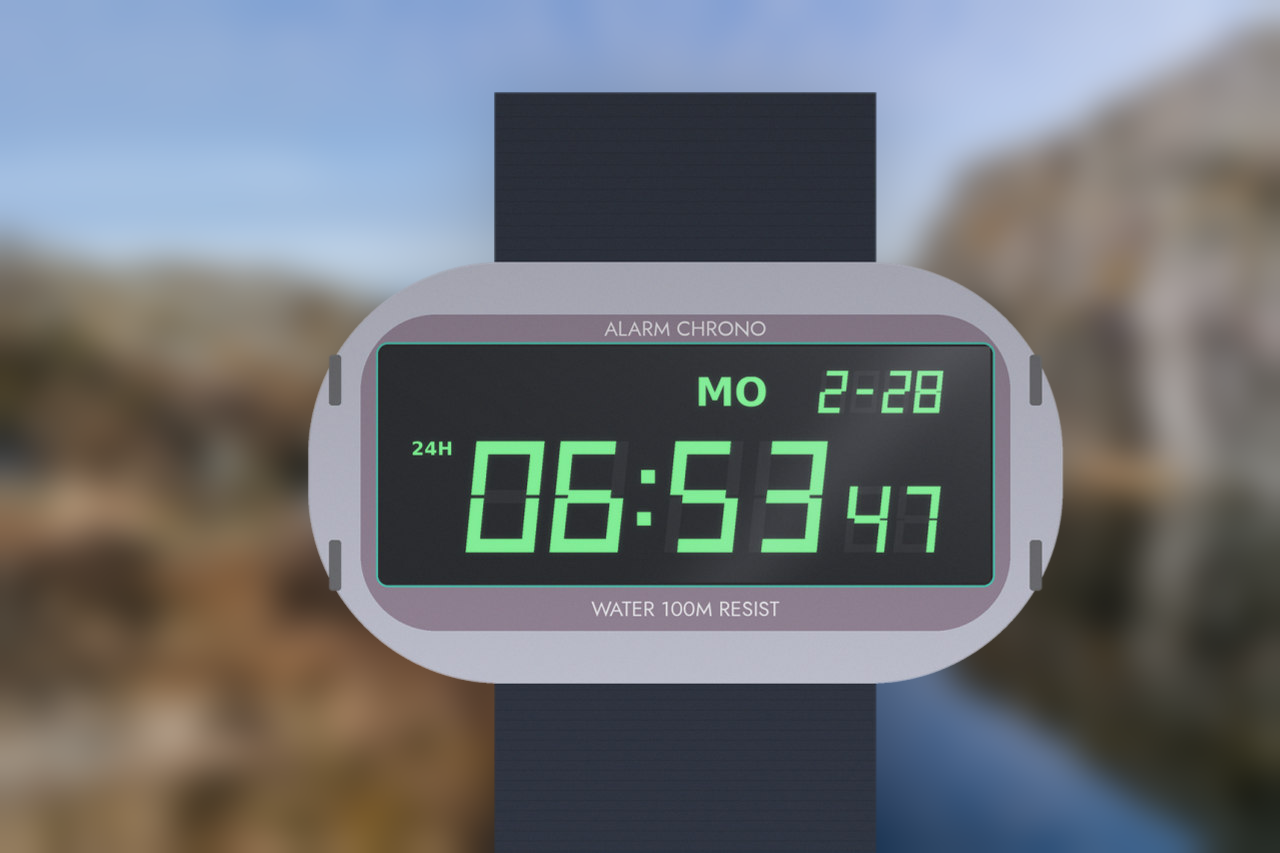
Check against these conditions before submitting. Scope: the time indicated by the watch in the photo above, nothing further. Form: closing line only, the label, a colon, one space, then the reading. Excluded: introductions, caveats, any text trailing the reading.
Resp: 6:53:47
